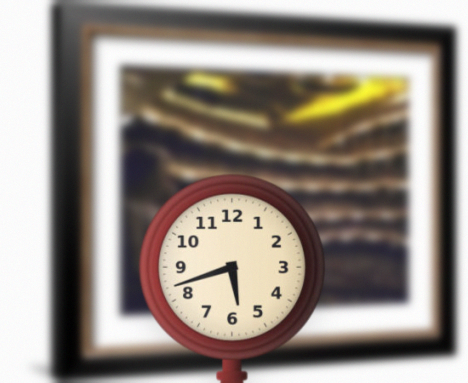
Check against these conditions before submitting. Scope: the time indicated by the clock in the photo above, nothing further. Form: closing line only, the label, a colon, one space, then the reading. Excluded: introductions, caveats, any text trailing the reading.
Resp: 5:42
